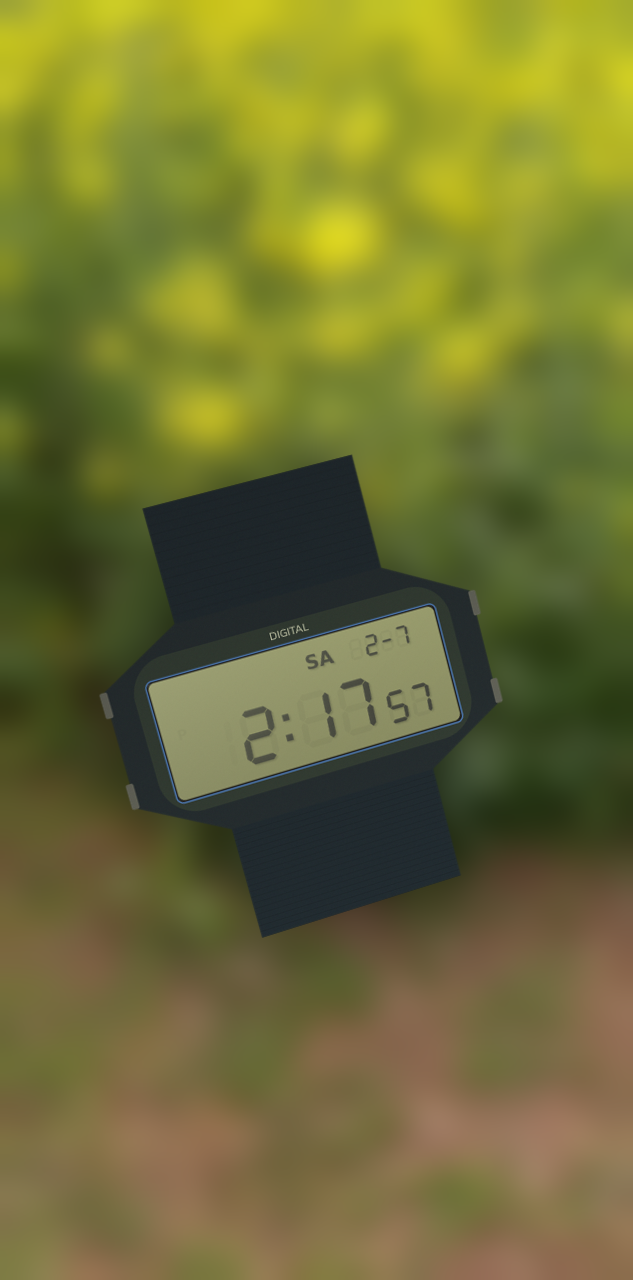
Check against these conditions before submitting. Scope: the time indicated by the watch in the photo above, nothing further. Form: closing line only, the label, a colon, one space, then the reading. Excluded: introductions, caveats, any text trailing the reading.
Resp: 2:17:57
